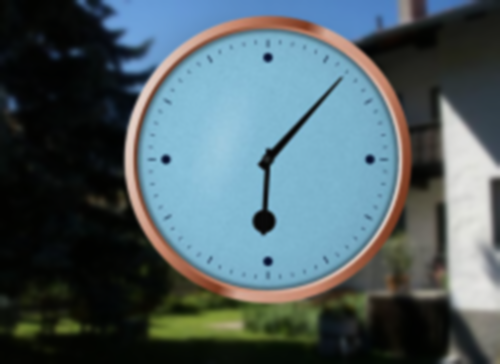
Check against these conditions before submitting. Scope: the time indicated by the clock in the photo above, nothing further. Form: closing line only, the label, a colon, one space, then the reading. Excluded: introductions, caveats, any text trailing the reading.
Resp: 6:07
